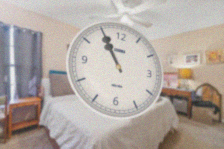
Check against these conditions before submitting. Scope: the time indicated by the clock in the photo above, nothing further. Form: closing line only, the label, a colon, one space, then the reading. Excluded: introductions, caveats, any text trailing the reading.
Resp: 10:55
